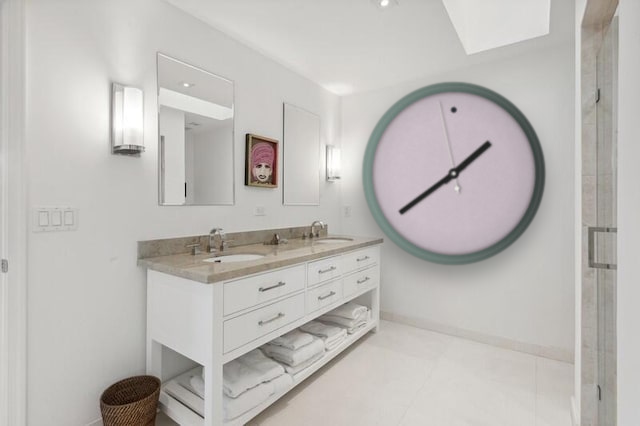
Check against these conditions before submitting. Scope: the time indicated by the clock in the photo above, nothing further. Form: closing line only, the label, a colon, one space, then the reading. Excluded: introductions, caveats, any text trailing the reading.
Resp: 1:38:58
